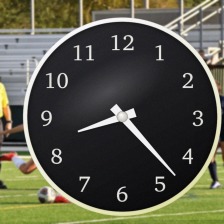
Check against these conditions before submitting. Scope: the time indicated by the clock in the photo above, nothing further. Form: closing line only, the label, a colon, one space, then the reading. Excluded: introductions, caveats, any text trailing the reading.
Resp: 8:23
